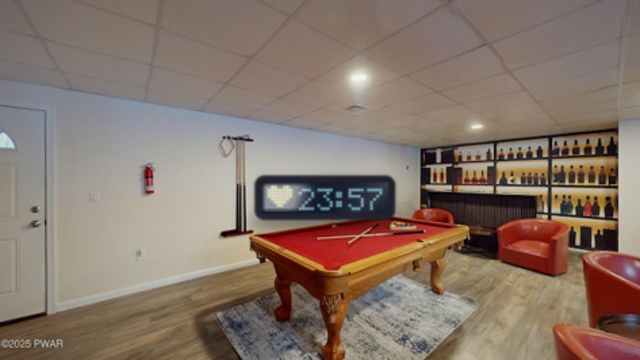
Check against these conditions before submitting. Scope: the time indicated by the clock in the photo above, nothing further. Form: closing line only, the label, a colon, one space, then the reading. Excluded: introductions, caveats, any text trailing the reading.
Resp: 23:57
